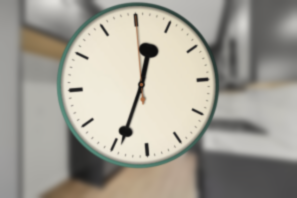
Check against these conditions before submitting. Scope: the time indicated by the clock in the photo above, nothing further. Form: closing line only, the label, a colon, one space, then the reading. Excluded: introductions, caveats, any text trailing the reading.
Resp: 12:34:00
